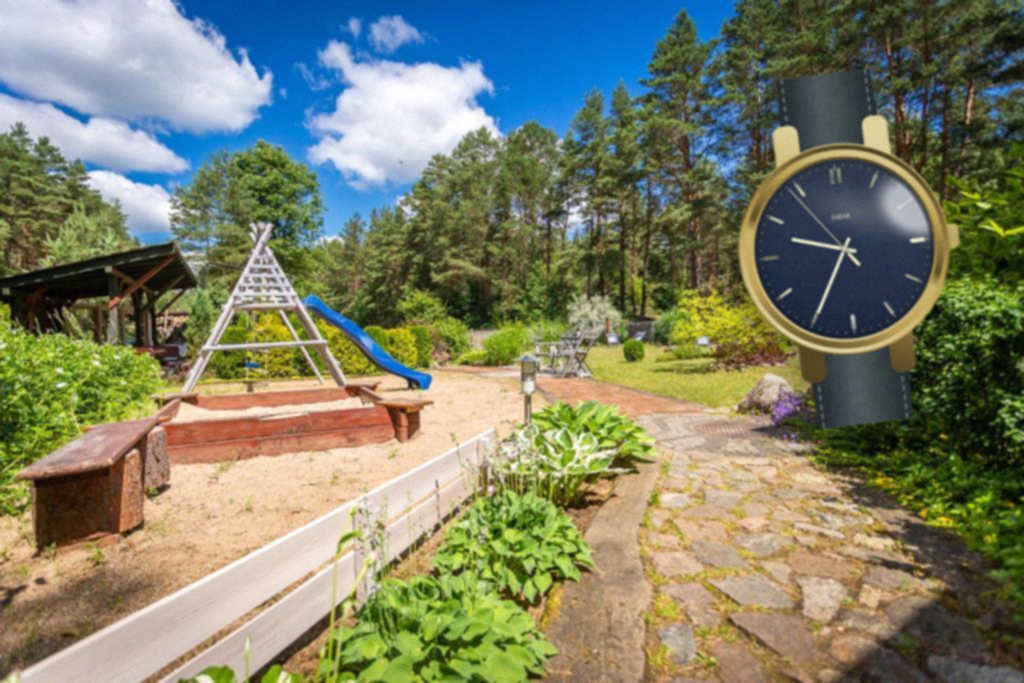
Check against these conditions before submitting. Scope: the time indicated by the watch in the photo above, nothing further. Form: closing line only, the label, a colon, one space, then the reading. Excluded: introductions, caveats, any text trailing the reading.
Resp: 9:34:54
